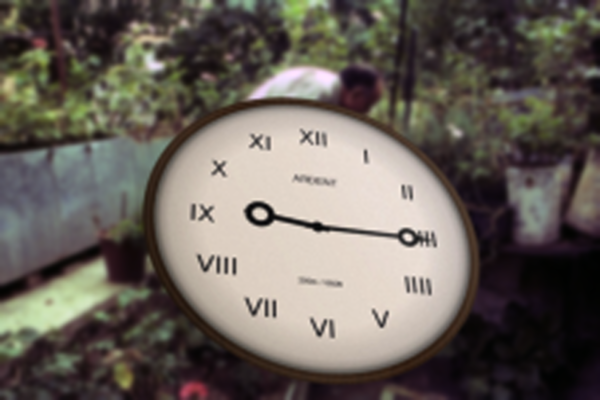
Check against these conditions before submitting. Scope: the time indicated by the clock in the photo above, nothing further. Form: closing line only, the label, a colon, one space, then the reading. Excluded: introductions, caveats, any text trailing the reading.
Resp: 9:15
